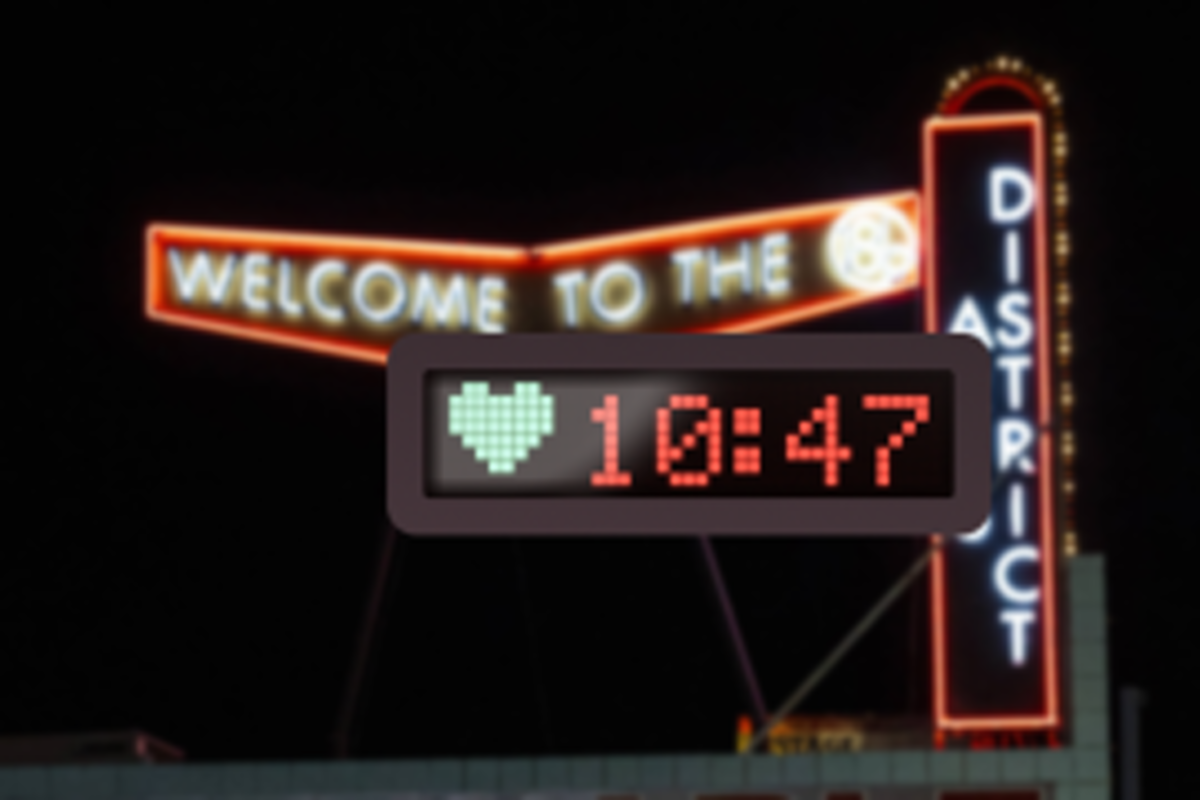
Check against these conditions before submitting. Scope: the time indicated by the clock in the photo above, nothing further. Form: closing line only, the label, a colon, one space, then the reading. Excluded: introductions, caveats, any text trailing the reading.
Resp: 10:47
